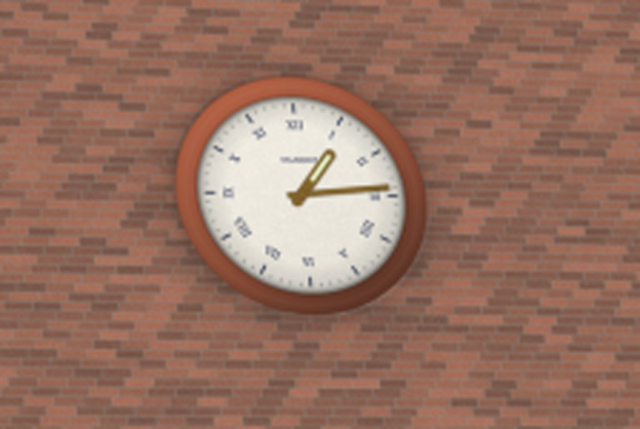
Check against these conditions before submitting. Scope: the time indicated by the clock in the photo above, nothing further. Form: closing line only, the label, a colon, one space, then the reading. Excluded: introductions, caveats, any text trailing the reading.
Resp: 1:14
